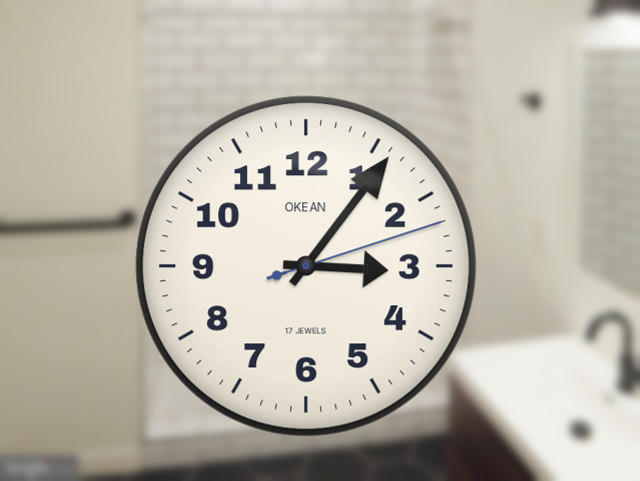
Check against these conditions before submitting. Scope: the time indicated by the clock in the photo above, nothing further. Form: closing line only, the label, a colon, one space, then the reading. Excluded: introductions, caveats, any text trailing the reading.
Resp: 3:06:12
